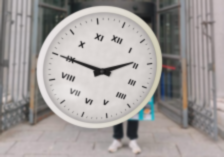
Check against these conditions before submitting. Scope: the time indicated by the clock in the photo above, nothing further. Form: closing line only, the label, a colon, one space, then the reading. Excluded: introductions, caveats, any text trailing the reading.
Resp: 1:45
